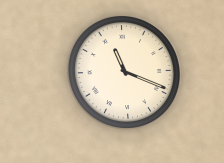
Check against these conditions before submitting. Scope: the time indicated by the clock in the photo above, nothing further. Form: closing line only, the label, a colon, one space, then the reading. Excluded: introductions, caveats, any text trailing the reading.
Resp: 11:19
